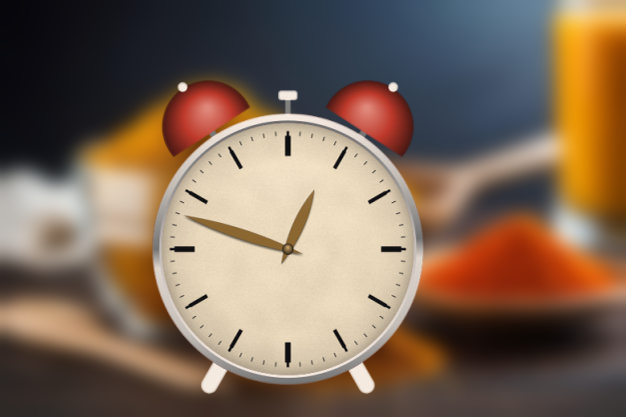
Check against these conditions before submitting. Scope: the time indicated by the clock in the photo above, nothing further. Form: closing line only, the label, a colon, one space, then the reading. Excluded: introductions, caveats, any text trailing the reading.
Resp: 12:48
